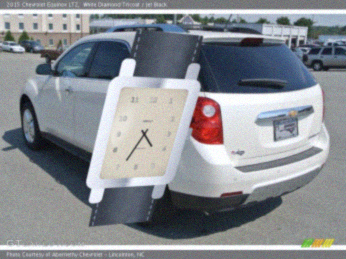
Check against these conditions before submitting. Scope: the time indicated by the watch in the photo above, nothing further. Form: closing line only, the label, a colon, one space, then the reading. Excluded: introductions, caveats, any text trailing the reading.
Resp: 4:34
